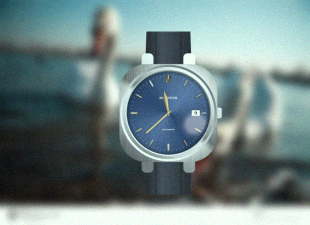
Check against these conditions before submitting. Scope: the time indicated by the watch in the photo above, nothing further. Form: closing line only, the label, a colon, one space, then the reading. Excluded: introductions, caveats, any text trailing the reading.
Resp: 11:38
